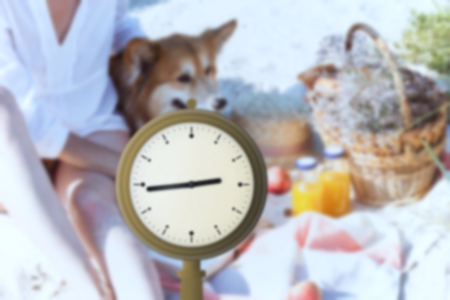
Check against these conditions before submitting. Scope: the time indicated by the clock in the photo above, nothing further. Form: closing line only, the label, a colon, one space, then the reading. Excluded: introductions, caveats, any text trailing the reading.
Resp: 2:44
